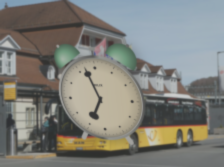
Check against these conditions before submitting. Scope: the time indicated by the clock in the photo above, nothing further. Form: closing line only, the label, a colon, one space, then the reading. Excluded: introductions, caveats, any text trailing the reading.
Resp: 6:57
